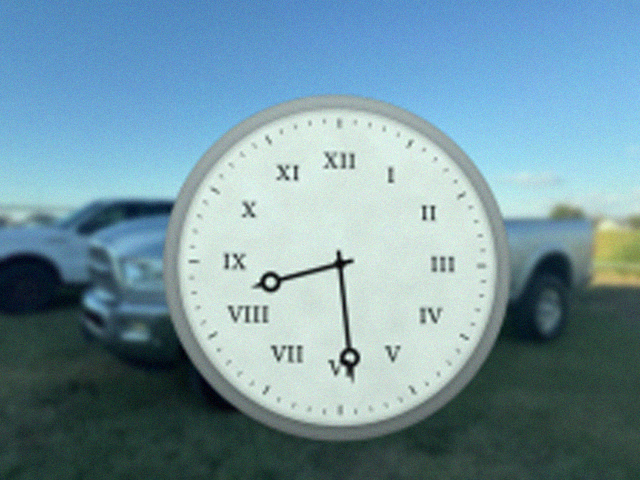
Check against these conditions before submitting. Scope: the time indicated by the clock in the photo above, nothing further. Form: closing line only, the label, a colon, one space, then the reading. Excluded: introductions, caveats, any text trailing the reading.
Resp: 8:29
